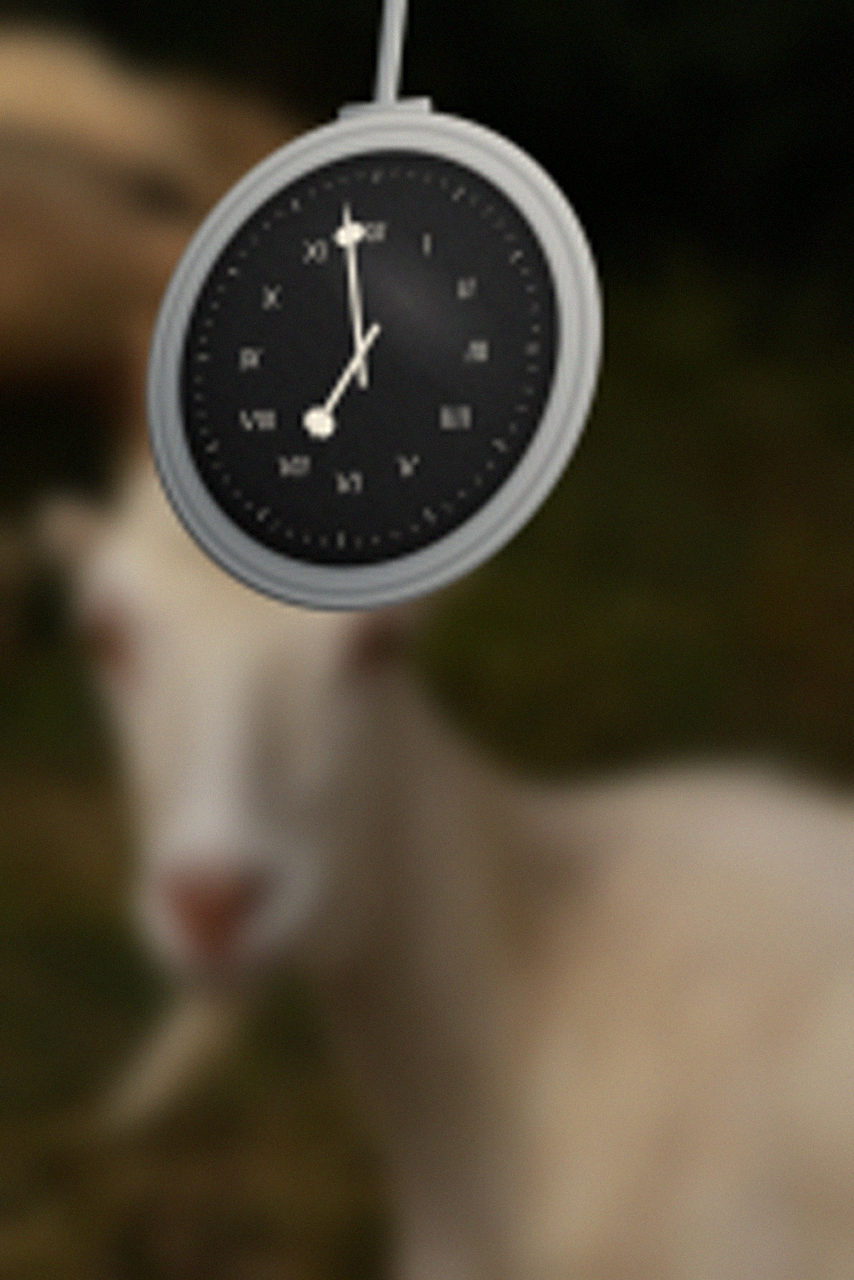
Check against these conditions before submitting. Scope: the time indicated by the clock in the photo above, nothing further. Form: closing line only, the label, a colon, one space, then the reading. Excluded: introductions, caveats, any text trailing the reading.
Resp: 6:58
